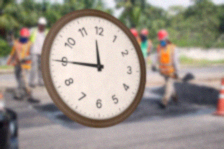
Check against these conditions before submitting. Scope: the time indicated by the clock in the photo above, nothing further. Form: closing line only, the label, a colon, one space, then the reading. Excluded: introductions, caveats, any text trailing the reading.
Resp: 11:45
